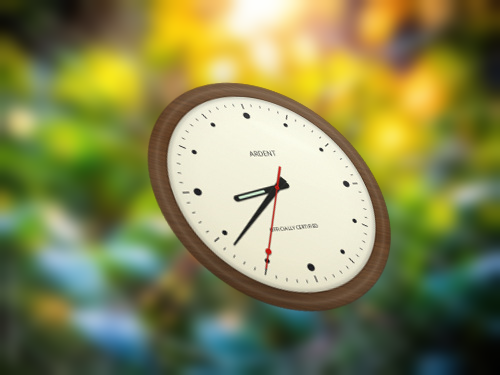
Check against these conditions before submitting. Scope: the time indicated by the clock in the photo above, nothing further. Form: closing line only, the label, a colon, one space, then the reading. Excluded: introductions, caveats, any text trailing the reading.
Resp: 8:38:35
